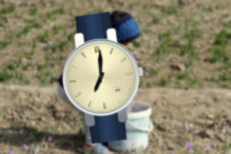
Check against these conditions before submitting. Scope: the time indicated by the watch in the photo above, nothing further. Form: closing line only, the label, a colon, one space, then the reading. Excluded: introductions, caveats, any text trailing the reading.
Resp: 7:01
